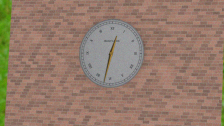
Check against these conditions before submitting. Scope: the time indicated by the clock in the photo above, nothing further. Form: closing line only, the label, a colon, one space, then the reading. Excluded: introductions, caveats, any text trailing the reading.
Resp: 12:32
